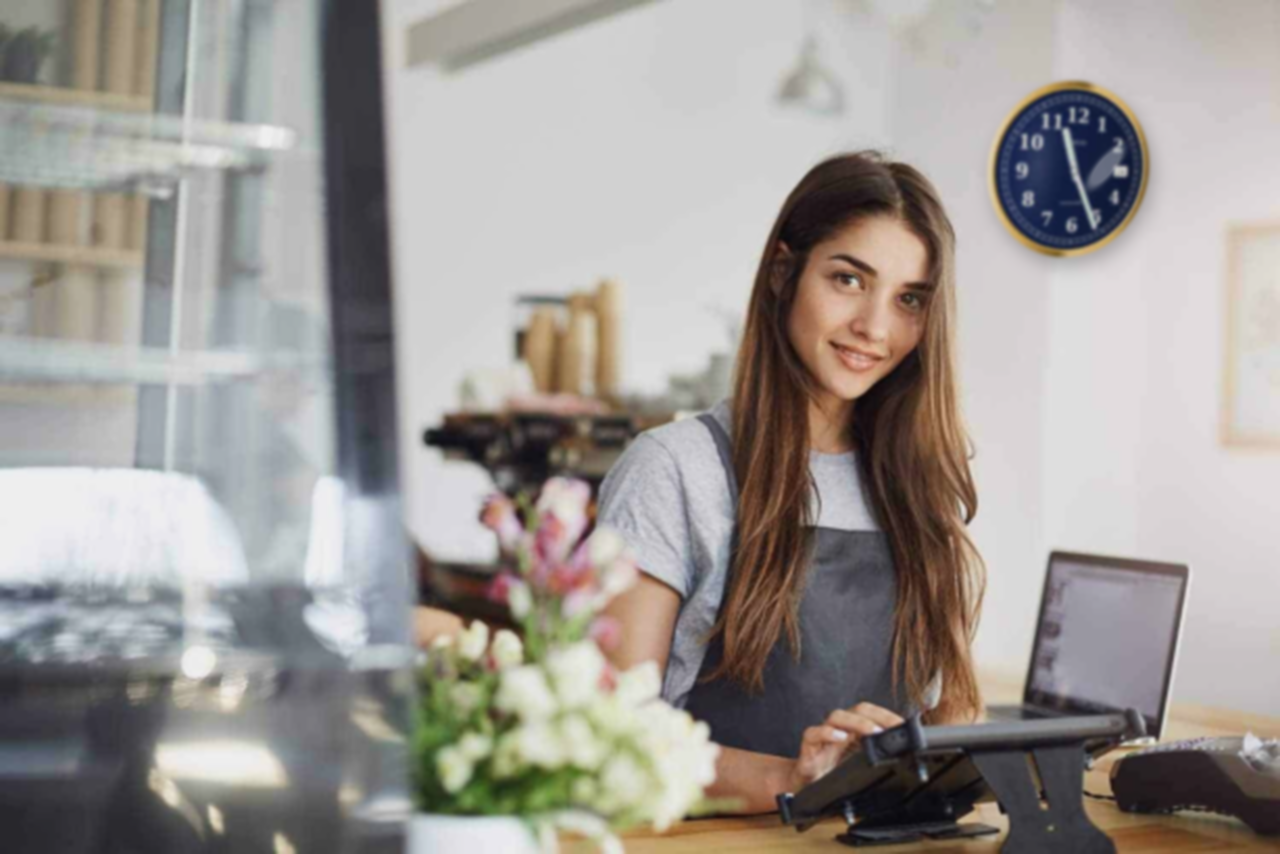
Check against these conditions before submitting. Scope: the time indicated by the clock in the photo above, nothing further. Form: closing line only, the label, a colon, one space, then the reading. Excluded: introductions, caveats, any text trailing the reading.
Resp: 11:26
